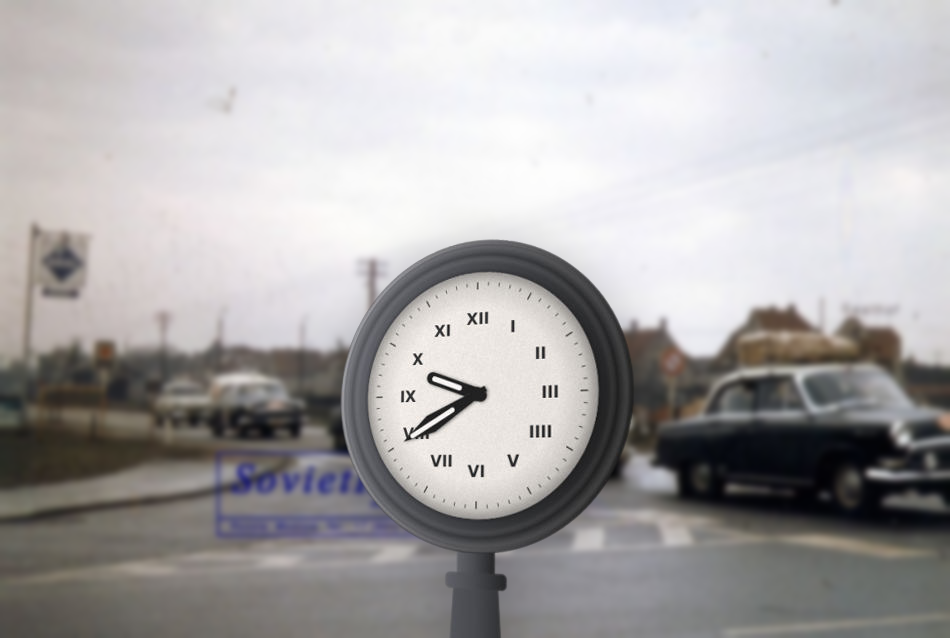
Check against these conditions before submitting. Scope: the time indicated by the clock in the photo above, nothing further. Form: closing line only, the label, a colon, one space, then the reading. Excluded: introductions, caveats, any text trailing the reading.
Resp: 9:40
